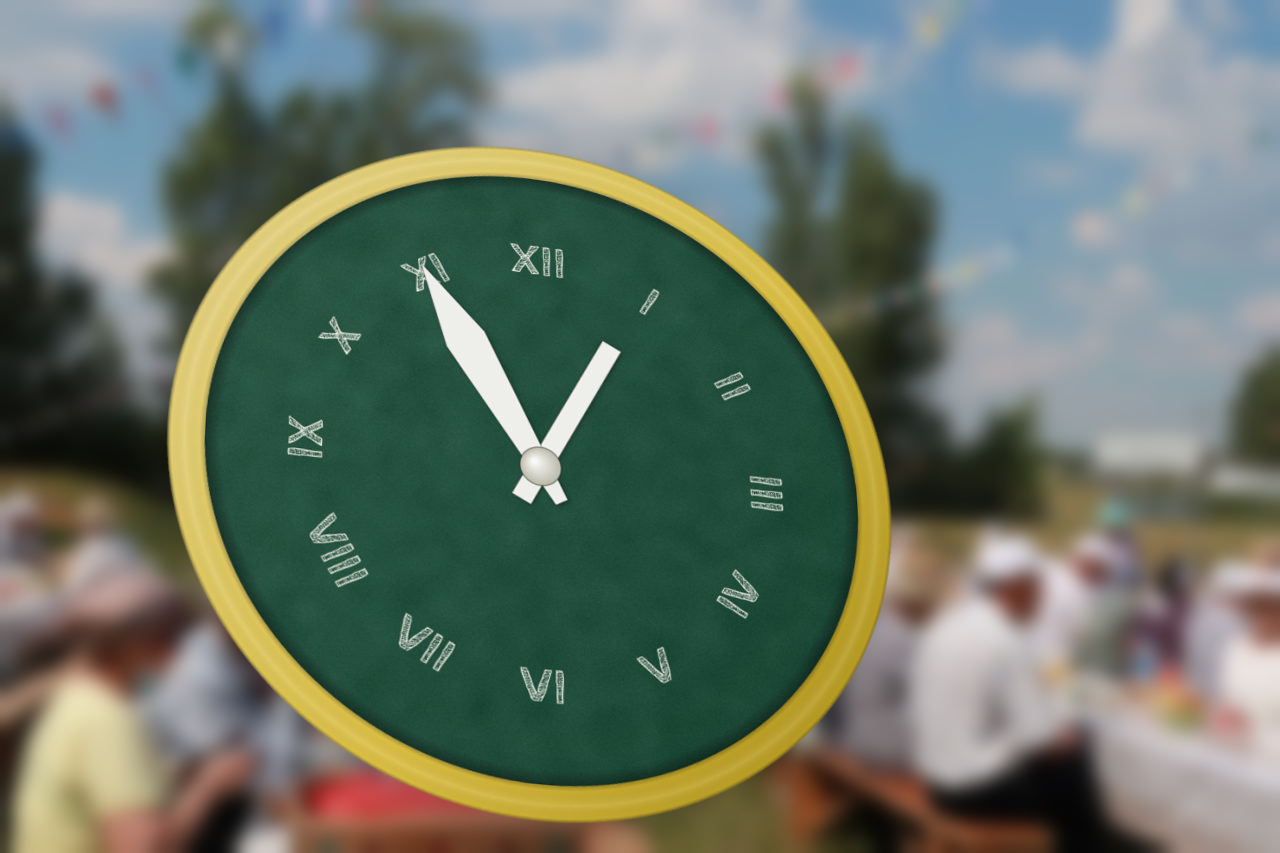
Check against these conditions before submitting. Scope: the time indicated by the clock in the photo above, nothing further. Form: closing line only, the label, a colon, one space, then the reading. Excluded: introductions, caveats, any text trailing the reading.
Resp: 12:55
